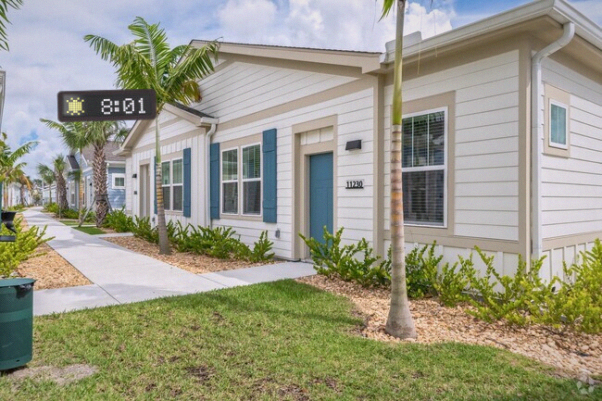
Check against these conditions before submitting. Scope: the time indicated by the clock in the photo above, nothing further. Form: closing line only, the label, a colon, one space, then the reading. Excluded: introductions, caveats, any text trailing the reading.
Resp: 8:01
